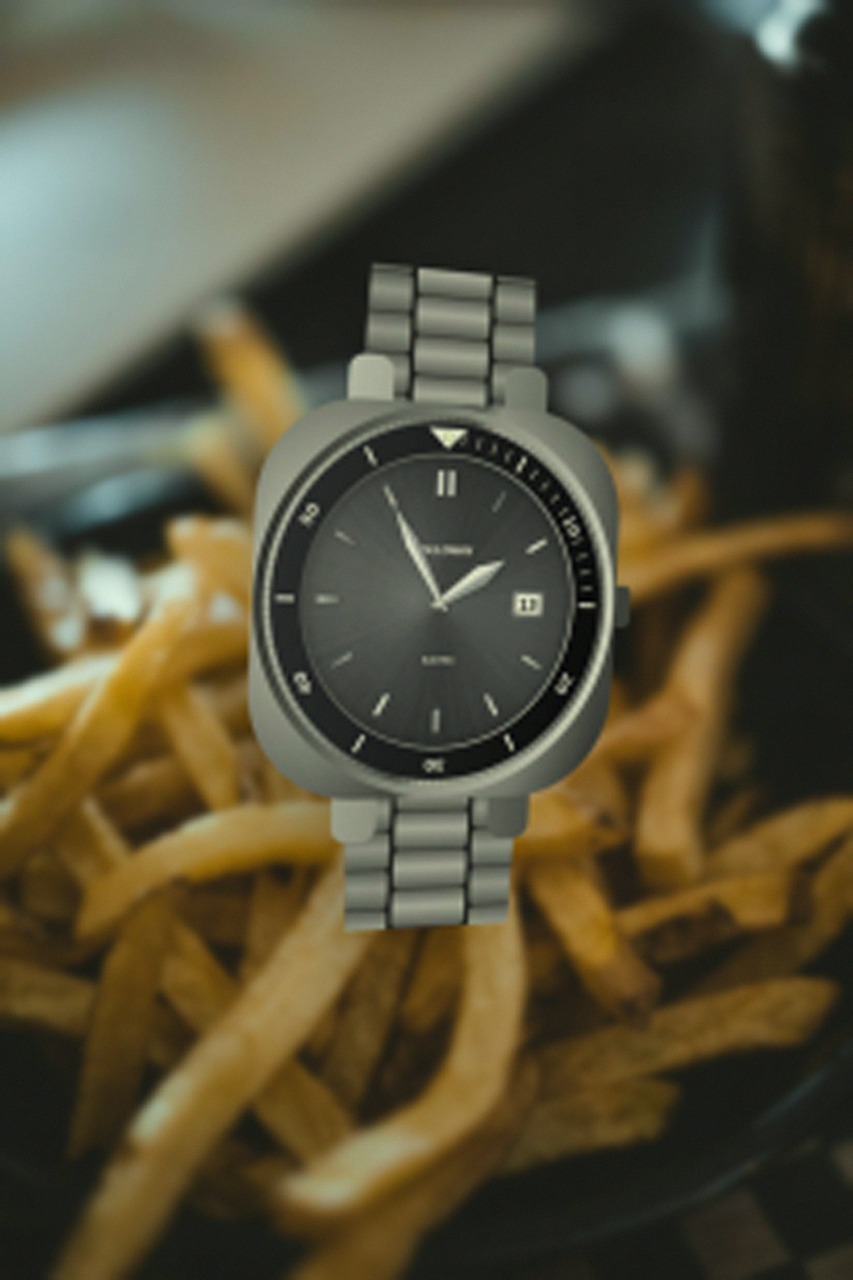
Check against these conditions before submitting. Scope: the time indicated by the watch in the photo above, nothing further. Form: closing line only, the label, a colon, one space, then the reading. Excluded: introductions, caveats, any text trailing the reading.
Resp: 1:55
